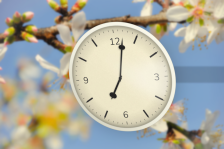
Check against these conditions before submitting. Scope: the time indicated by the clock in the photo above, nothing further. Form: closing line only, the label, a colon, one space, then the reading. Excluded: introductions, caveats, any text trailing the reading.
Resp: 7:02
